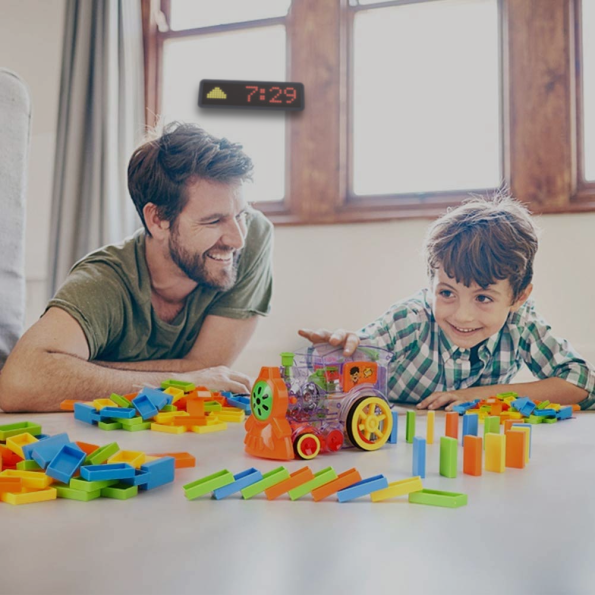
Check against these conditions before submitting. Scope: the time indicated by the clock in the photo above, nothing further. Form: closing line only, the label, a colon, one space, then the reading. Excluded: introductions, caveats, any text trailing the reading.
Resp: 7:29
